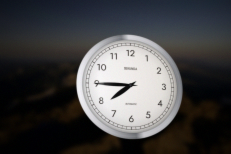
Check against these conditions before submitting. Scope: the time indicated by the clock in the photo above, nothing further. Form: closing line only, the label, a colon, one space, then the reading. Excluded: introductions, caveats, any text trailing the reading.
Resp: 7:45
